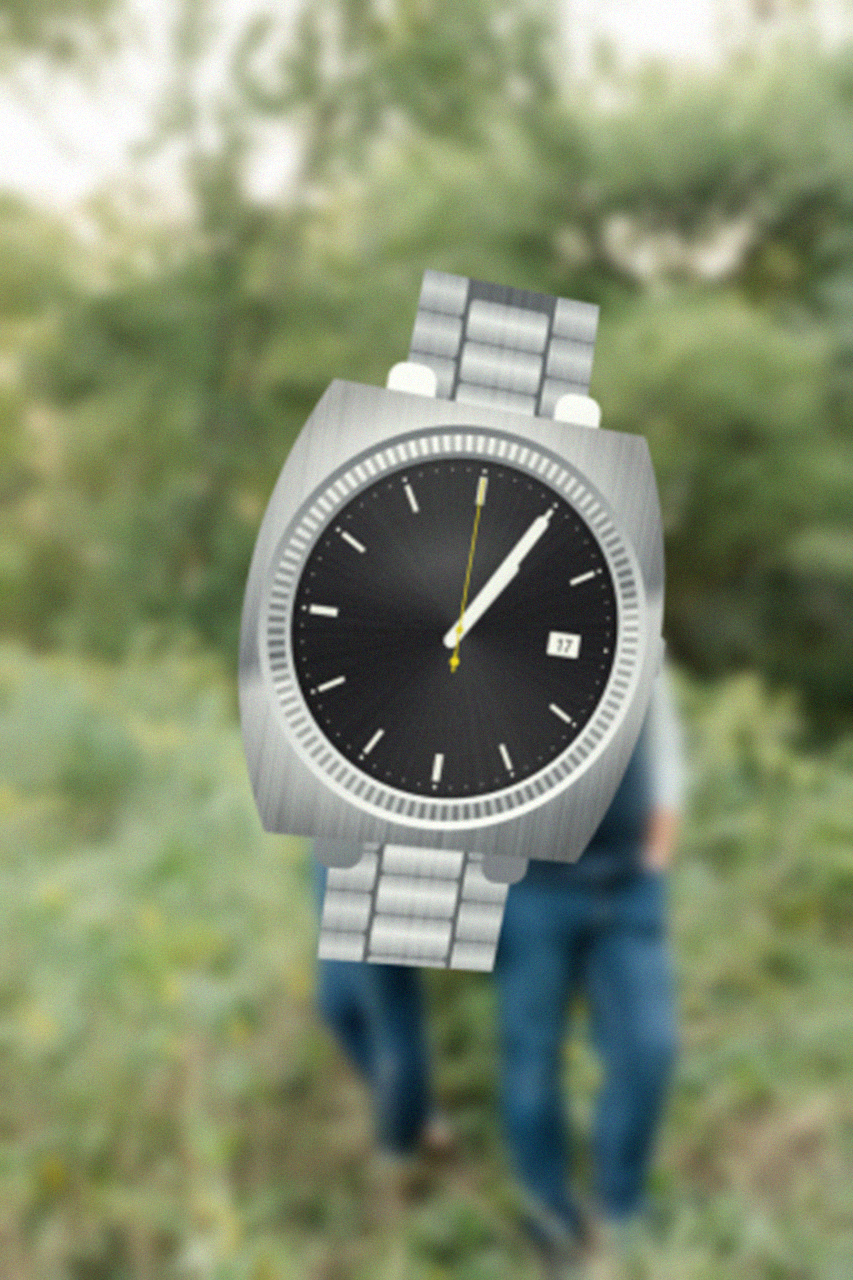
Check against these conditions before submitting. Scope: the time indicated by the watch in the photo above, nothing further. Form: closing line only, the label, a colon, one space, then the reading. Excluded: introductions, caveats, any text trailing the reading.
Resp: 1:05:00
